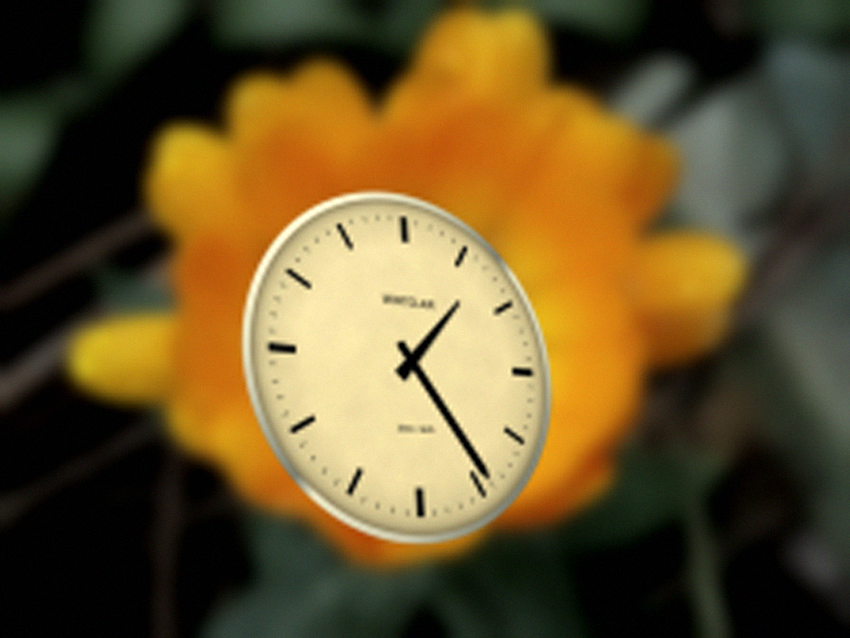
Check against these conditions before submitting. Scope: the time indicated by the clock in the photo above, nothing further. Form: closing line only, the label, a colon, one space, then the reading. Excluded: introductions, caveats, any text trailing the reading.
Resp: 1:24
